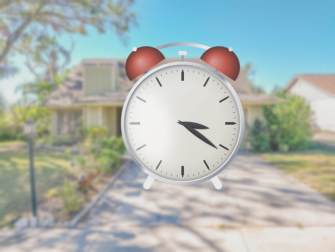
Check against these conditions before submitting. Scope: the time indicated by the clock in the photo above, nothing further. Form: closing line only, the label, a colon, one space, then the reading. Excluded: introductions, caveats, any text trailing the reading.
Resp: 3:21
